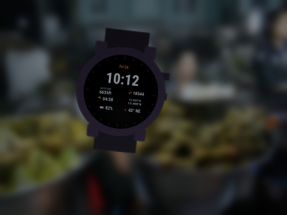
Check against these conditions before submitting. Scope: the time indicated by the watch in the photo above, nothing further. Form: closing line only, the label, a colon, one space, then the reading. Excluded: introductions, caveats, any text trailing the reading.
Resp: 10:12
